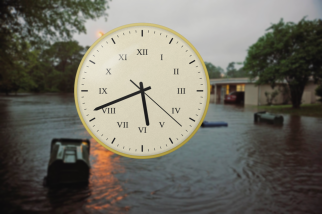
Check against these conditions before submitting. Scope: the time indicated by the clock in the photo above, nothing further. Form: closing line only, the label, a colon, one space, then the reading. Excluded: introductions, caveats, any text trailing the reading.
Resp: 5:41:22
